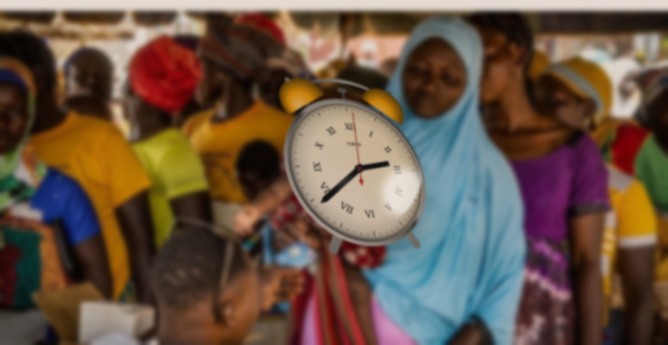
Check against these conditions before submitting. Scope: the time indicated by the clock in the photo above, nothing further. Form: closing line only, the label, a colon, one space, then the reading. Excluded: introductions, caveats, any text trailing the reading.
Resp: 2:39:01
